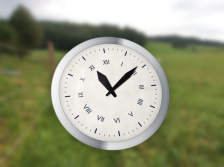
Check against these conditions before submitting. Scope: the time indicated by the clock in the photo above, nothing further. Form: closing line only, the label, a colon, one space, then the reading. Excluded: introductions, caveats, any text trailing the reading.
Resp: 11:09
